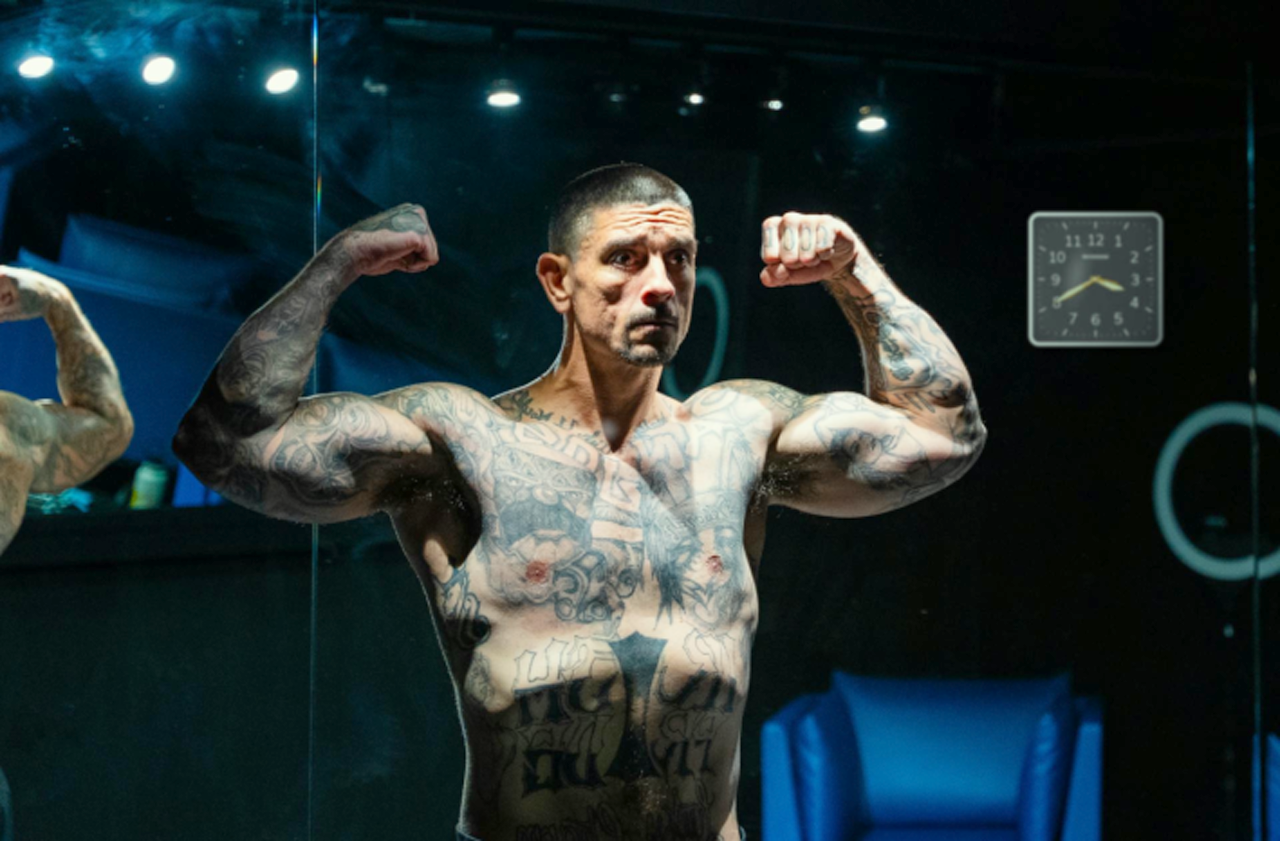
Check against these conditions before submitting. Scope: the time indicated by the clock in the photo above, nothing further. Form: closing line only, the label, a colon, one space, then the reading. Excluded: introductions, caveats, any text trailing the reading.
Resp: 3:40
